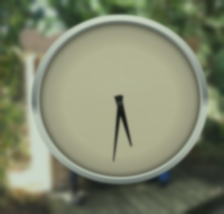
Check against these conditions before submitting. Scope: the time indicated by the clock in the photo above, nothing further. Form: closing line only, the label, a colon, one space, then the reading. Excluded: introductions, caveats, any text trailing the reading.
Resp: 5:31
